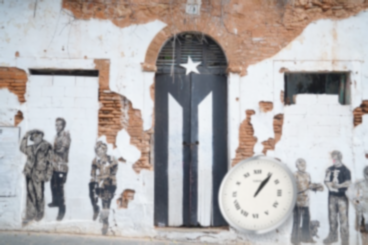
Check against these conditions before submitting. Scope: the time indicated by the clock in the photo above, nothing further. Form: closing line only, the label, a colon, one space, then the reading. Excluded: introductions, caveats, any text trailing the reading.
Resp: 1:06
